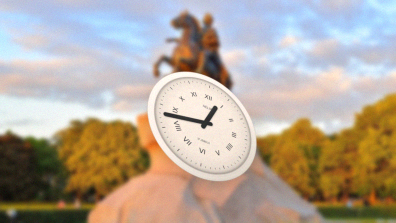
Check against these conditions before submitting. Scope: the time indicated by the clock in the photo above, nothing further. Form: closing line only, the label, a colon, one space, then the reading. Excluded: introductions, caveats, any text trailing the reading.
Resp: 12:43
